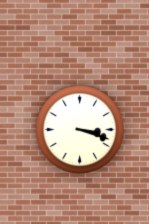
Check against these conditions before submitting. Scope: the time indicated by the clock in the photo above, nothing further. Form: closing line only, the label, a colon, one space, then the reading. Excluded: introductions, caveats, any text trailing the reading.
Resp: 3:18
